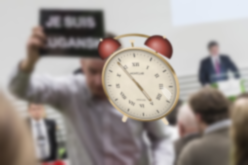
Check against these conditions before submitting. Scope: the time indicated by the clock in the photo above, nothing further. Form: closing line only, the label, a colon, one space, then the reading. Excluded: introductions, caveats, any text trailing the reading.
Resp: 4:54
